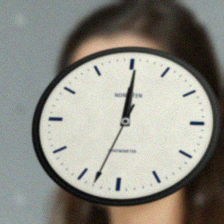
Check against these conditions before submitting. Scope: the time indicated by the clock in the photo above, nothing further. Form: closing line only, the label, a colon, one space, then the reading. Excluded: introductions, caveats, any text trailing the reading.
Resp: 12:00:33
